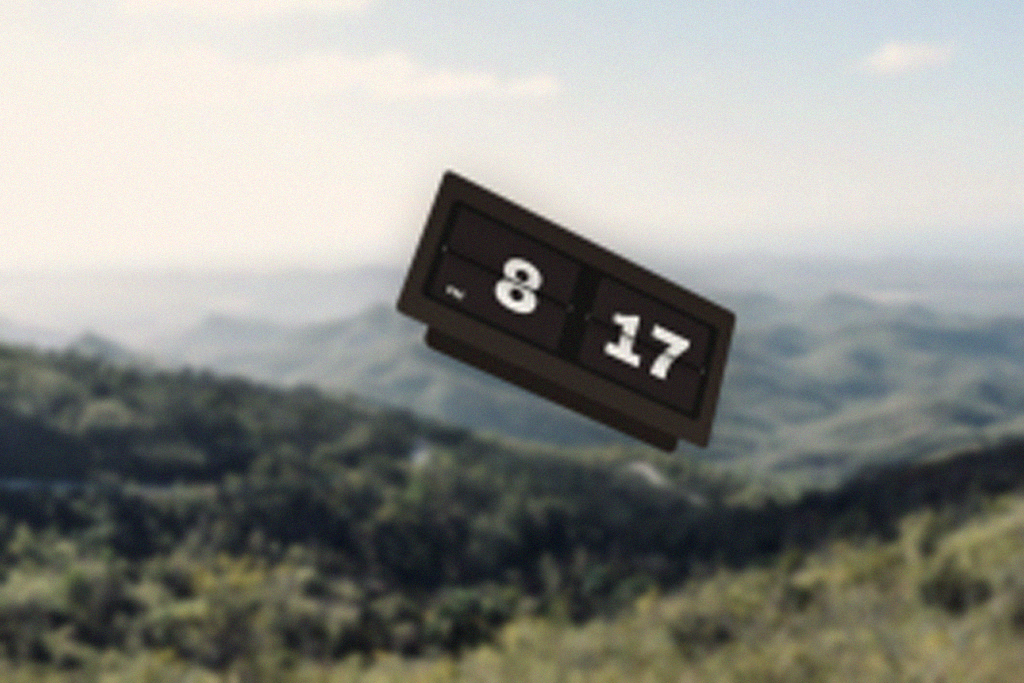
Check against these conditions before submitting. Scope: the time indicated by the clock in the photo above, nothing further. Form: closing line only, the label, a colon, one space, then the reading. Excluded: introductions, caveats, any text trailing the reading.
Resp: 8:17
